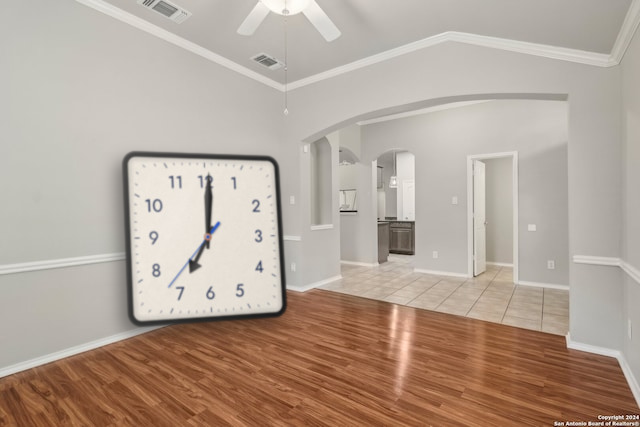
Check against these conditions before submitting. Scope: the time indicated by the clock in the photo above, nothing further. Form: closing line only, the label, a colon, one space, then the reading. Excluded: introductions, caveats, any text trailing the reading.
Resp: 7:00:37
